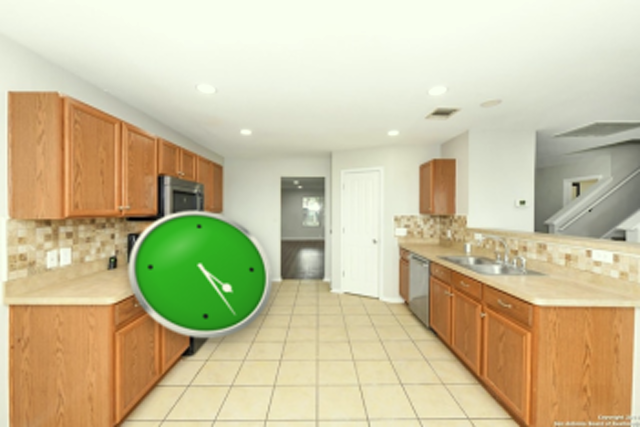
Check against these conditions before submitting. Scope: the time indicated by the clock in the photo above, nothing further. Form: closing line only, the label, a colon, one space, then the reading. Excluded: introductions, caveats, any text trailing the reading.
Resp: 4:25
